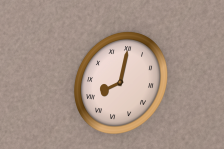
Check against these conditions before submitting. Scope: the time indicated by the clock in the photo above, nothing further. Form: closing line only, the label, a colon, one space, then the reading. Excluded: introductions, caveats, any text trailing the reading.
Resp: 8:00
